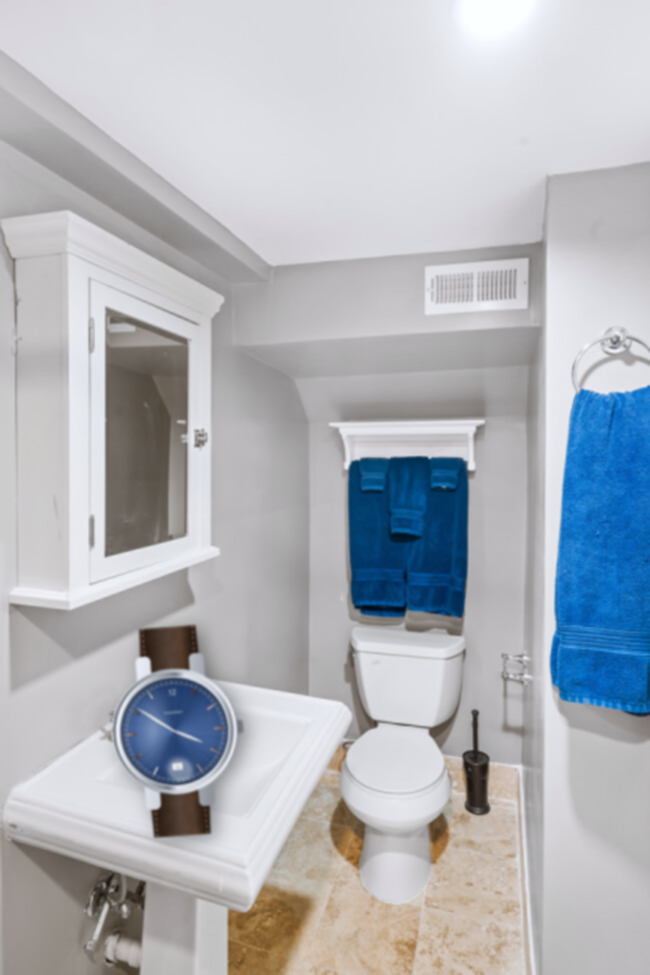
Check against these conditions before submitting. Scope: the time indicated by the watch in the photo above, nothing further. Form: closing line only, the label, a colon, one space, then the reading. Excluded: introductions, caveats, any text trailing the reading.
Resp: 3:51
